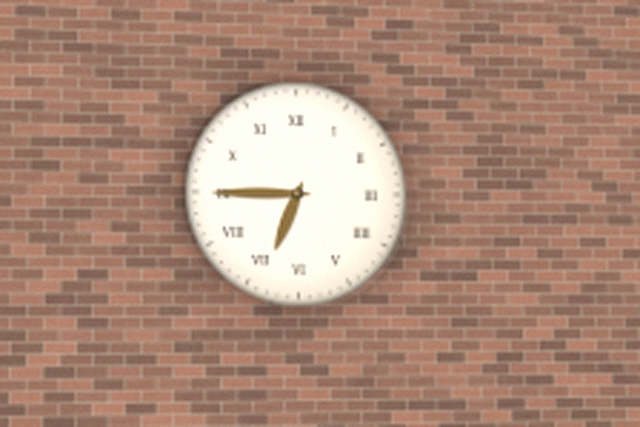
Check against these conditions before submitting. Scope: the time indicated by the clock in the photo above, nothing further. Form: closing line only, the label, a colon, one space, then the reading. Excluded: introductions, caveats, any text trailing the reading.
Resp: 6:45
